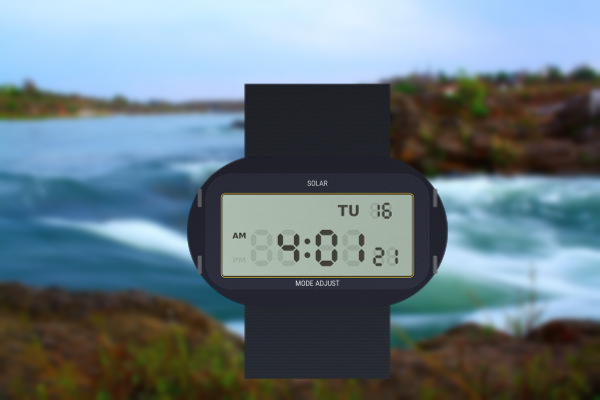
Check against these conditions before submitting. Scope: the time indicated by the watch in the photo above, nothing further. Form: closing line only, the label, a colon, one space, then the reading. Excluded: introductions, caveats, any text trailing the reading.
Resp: 4:01:21
